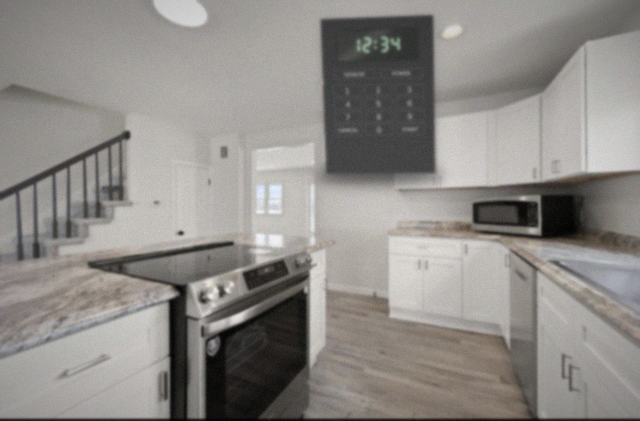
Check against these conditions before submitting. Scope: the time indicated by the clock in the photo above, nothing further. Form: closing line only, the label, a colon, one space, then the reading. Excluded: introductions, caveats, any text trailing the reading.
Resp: 12:34
